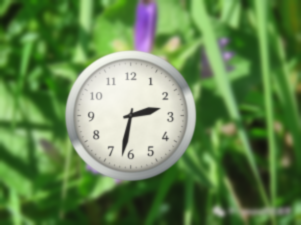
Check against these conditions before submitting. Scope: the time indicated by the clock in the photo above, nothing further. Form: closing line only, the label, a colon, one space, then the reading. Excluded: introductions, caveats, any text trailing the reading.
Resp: 2:32
